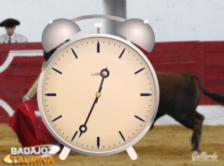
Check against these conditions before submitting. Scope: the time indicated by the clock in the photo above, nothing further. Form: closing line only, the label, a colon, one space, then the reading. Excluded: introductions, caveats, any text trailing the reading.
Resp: 12:34
